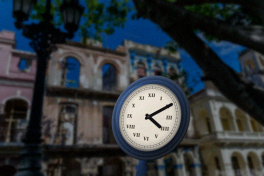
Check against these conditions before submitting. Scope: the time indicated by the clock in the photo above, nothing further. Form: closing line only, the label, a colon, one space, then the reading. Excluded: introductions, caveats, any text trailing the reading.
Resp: 4:10
